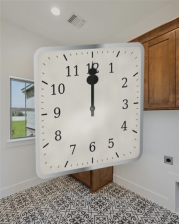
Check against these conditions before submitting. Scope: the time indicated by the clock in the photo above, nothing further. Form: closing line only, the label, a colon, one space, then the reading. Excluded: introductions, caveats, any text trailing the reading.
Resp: 12:00
